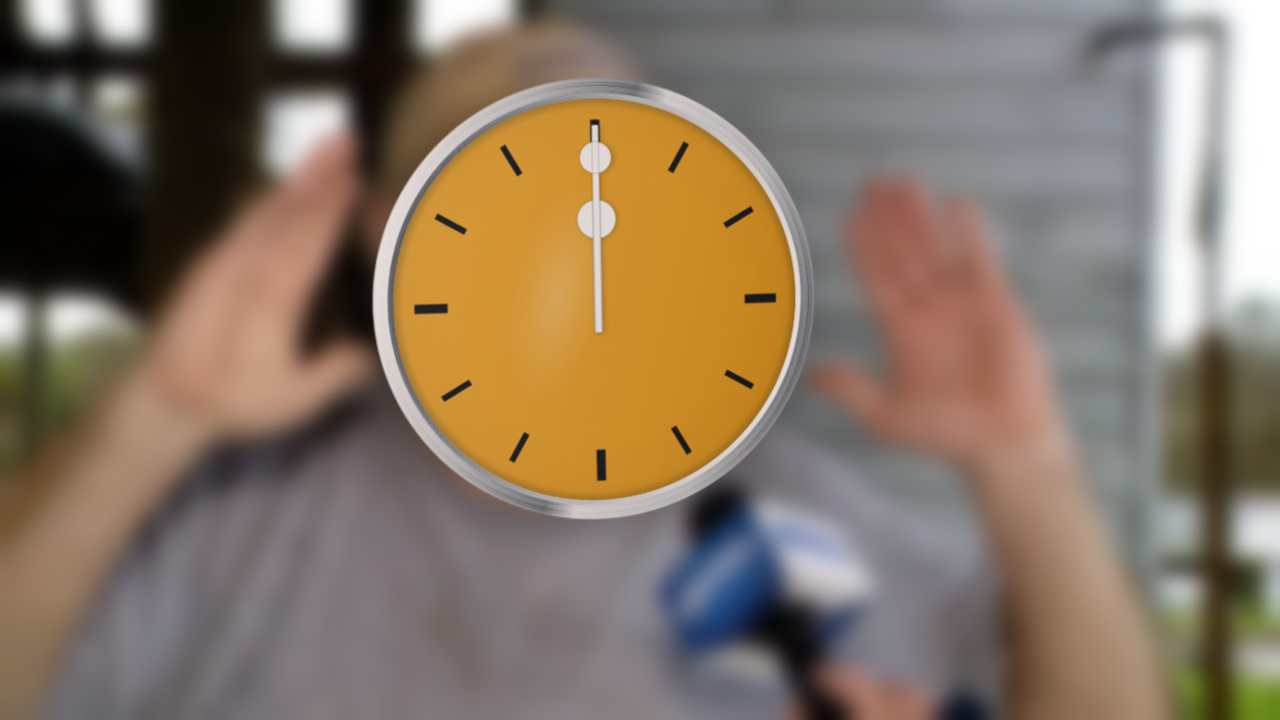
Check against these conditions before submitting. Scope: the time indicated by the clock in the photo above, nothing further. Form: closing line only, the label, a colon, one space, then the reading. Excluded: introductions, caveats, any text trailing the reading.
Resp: 12:00
